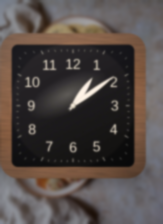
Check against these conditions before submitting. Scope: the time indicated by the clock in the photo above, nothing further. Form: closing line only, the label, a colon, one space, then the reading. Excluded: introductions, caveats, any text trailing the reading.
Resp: 1:09
